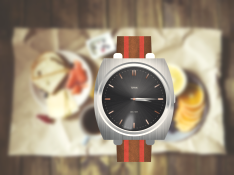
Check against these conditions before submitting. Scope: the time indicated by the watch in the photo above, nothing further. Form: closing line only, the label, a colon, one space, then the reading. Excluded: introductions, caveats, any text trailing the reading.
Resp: 3:15
